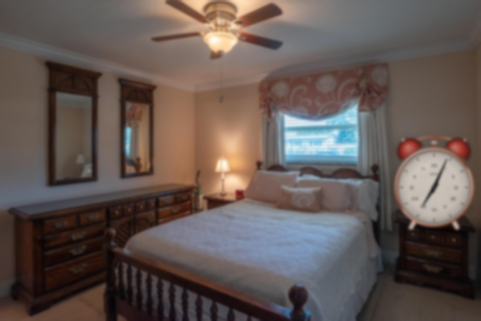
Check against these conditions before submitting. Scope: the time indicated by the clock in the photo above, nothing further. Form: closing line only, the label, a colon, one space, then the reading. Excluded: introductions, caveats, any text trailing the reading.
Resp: 7:04
